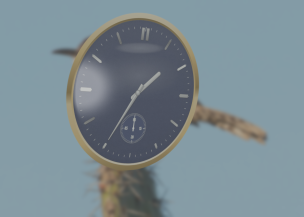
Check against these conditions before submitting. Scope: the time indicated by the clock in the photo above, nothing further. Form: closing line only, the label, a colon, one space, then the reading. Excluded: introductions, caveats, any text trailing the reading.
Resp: 1:35
